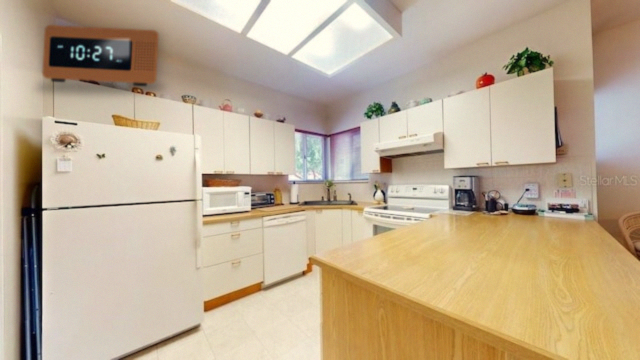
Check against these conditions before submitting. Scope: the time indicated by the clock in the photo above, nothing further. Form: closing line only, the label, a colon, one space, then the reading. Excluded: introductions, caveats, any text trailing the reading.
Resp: 10:27
